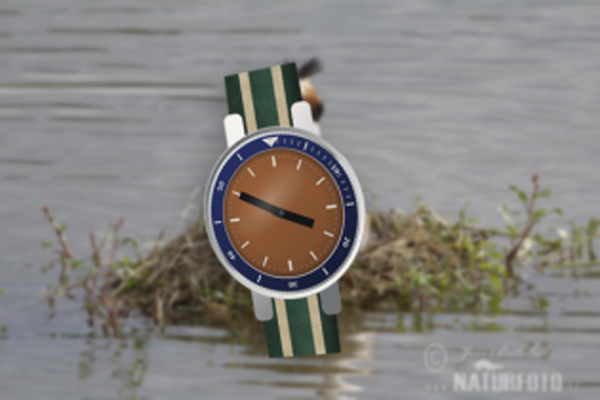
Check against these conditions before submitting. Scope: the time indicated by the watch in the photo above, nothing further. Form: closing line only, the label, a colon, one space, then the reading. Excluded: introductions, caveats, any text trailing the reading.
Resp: 3:50
